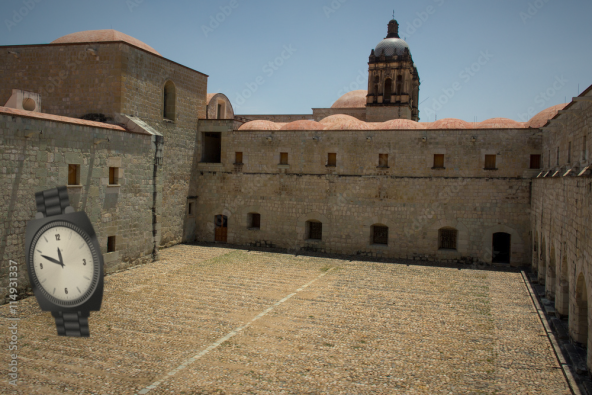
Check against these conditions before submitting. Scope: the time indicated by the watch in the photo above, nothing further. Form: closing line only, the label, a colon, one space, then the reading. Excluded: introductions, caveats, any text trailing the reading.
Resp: 11:49
